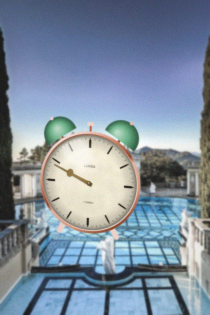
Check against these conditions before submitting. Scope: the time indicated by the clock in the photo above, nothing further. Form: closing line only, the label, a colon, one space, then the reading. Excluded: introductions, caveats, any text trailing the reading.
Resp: 9:49
